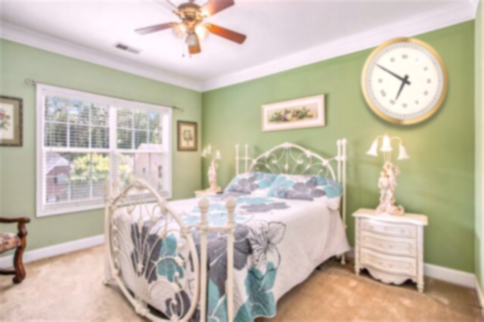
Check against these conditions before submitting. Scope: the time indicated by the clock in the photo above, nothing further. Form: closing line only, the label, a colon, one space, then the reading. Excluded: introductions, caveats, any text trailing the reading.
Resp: 6:50
